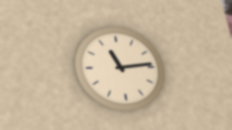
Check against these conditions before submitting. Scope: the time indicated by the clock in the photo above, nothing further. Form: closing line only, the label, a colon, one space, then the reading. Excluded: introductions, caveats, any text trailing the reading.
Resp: 11:14
